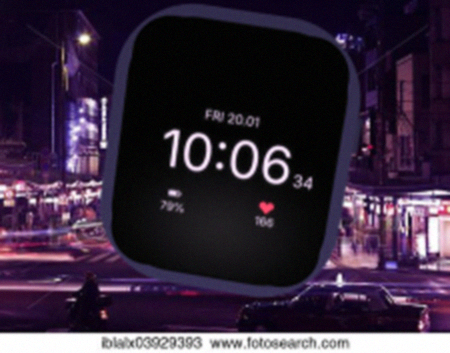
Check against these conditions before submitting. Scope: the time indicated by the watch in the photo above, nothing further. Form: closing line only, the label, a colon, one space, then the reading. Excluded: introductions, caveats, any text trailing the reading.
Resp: 10:06:34
